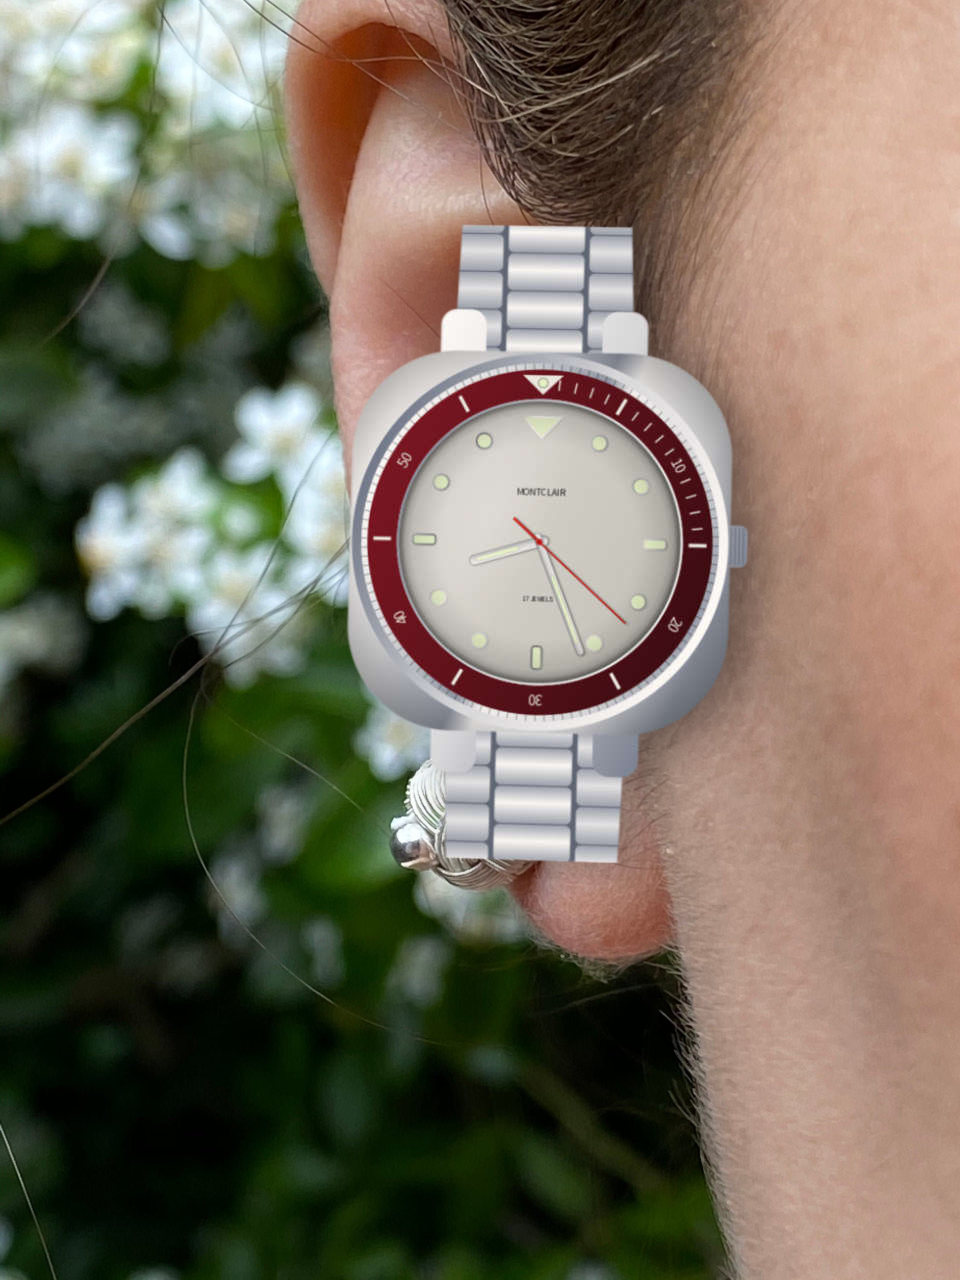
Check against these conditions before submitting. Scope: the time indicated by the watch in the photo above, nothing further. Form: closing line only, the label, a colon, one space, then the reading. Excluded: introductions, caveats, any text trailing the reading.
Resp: 8:26:22
